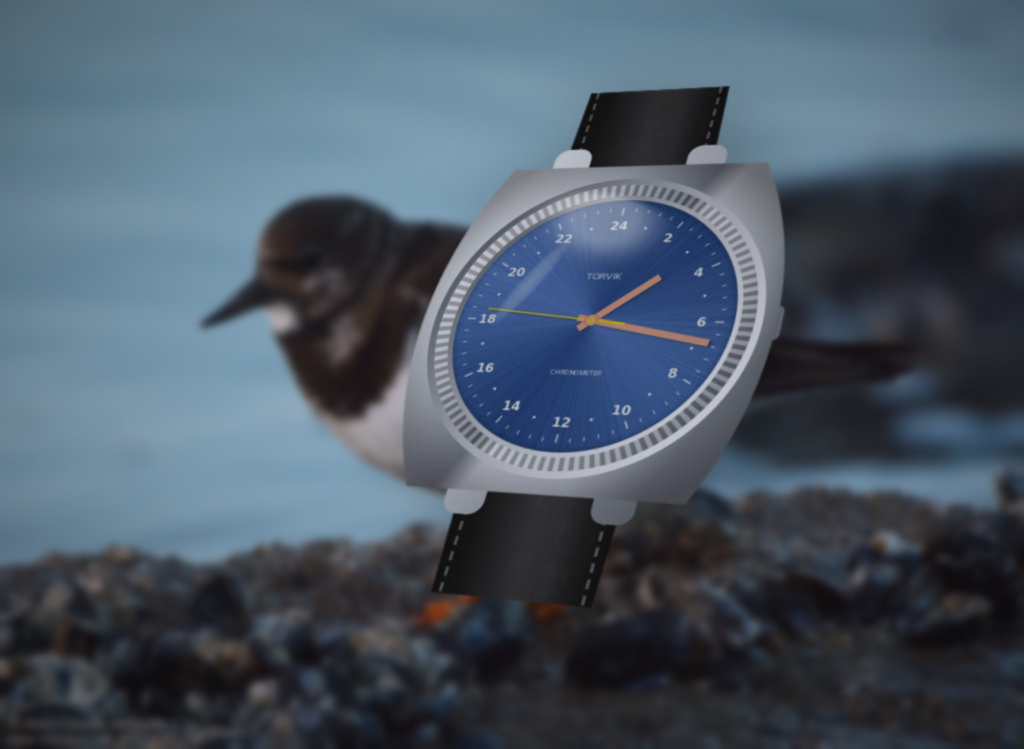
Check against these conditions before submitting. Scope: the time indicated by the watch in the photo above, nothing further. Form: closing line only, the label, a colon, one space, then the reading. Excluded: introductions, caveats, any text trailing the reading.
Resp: 3:16:46
